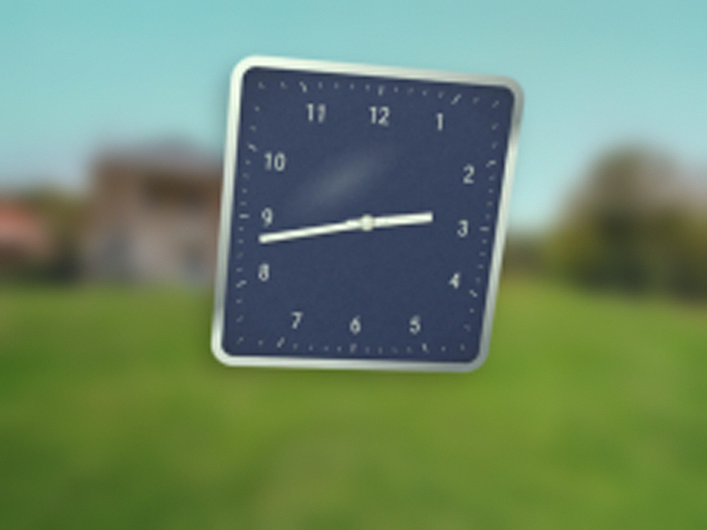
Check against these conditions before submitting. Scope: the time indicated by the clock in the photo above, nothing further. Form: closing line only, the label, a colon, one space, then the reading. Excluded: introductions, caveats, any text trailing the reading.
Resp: 2:43
